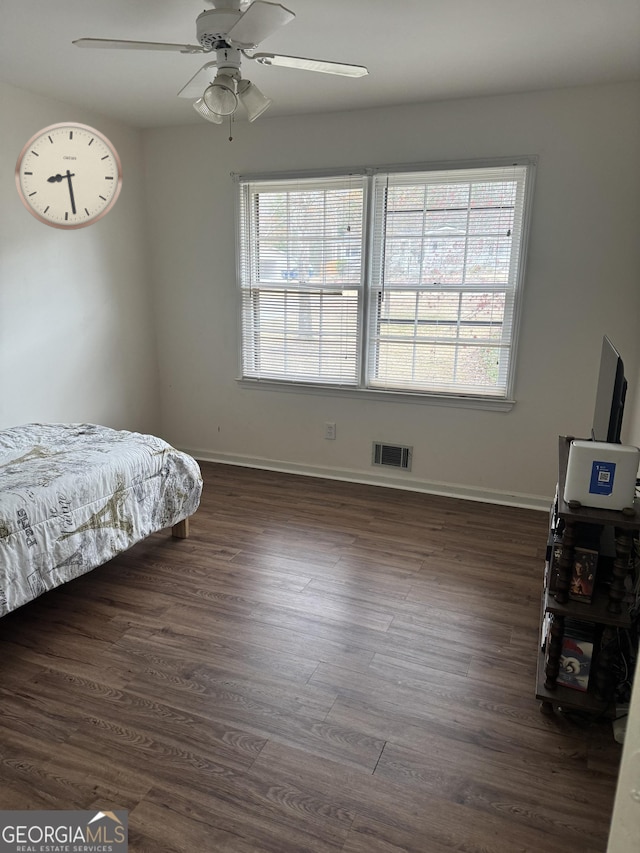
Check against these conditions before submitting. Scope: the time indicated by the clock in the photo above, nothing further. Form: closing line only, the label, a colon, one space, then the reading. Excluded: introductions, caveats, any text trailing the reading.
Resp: 8:28
